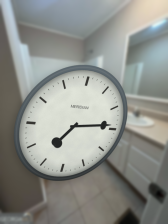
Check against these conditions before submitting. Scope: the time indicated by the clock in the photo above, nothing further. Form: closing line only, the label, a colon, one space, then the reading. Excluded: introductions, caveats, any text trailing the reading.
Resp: 7:14
